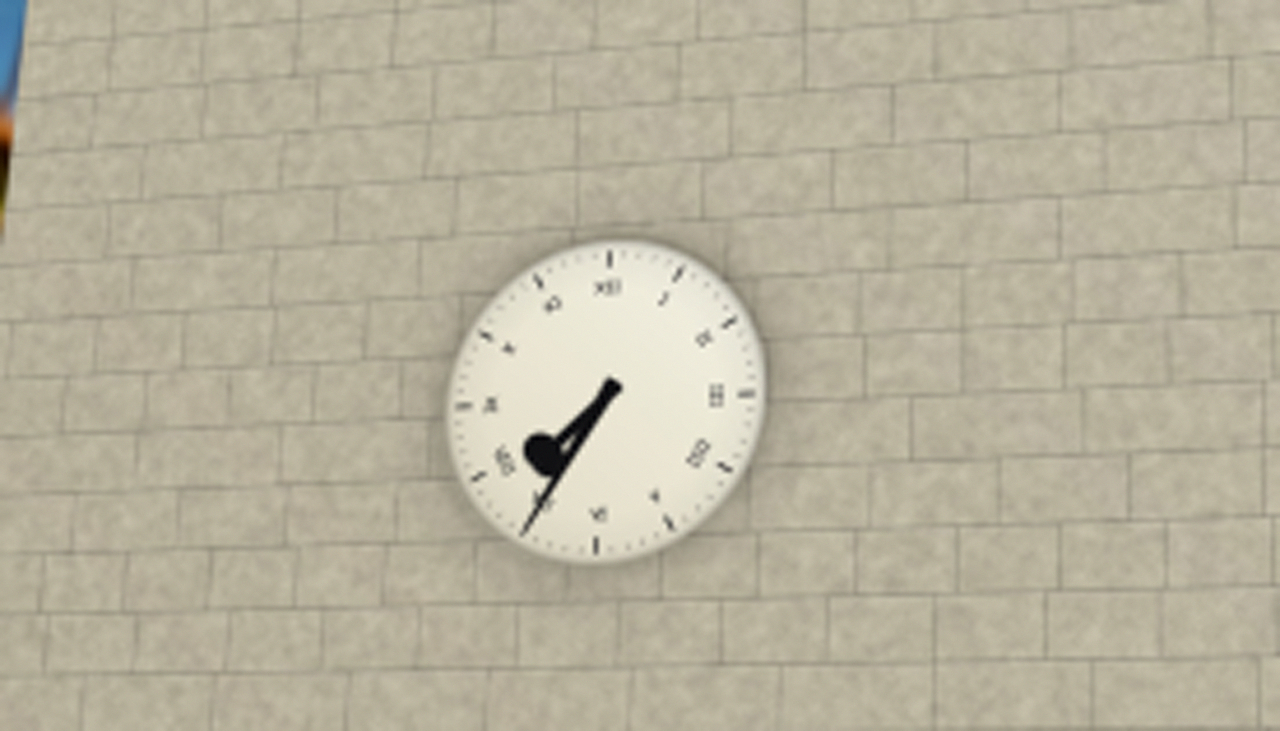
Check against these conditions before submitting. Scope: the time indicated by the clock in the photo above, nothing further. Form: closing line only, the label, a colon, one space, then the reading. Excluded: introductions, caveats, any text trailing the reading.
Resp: 7:35
